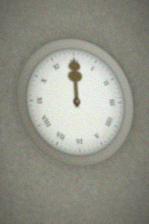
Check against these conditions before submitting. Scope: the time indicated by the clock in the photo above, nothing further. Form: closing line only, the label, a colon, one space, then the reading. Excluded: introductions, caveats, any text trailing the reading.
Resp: 12:00
